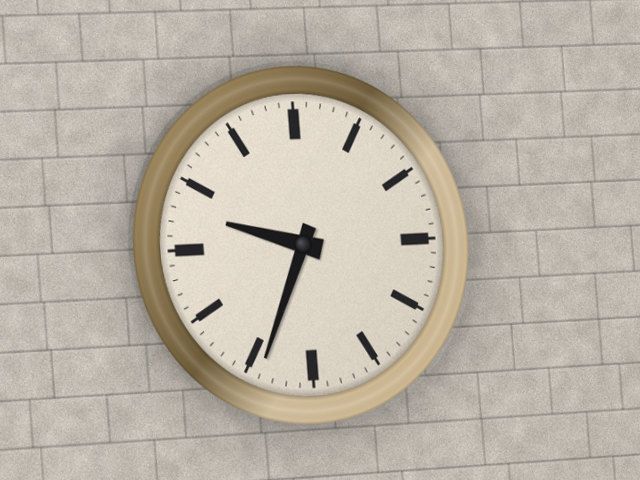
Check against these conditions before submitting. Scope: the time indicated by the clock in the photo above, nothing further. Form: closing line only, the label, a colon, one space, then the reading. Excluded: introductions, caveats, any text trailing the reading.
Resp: 9:34
